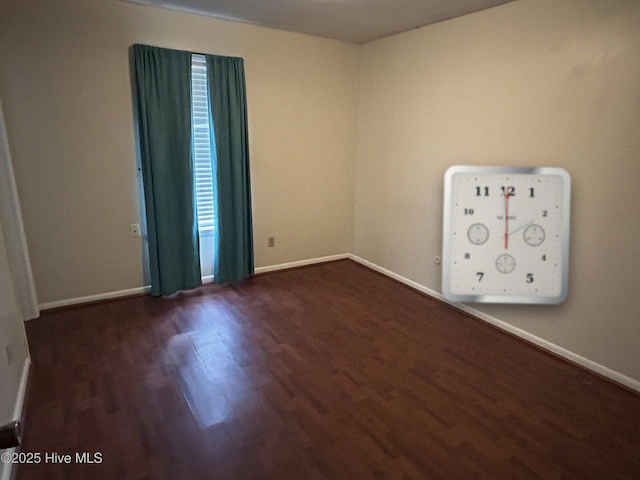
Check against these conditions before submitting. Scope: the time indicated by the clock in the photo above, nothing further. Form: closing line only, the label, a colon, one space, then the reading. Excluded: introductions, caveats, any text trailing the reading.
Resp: 1:59
